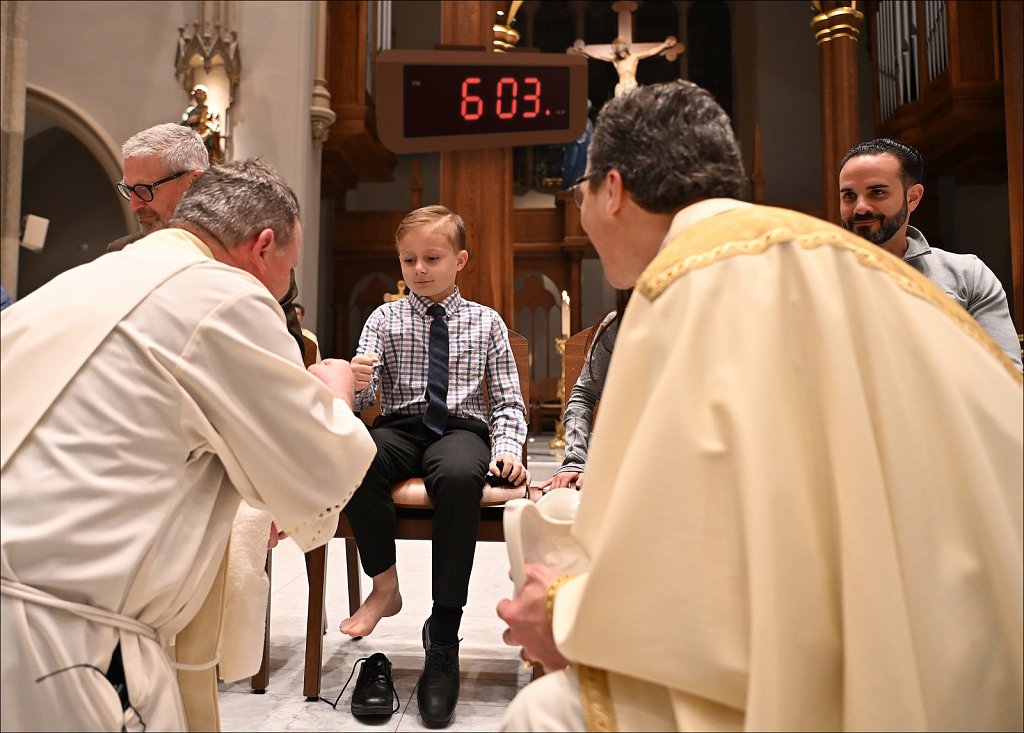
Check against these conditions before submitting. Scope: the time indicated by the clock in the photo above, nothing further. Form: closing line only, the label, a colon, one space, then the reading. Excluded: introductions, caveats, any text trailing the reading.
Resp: 6:03
